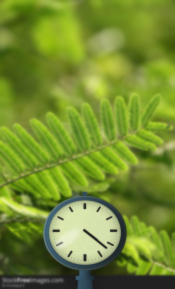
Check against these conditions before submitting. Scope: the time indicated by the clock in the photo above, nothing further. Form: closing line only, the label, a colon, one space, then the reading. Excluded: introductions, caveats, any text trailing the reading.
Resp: 4:22
